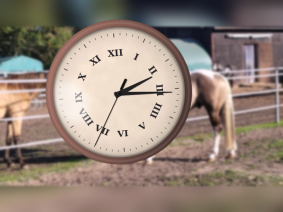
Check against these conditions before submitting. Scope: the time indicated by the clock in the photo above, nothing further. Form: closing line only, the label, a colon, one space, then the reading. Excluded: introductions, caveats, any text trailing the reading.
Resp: 2:15:35
